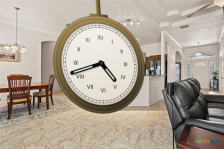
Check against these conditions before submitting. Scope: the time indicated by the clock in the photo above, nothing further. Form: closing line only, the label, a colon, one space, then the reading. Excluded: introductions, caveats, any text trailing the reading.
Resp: 4:42
